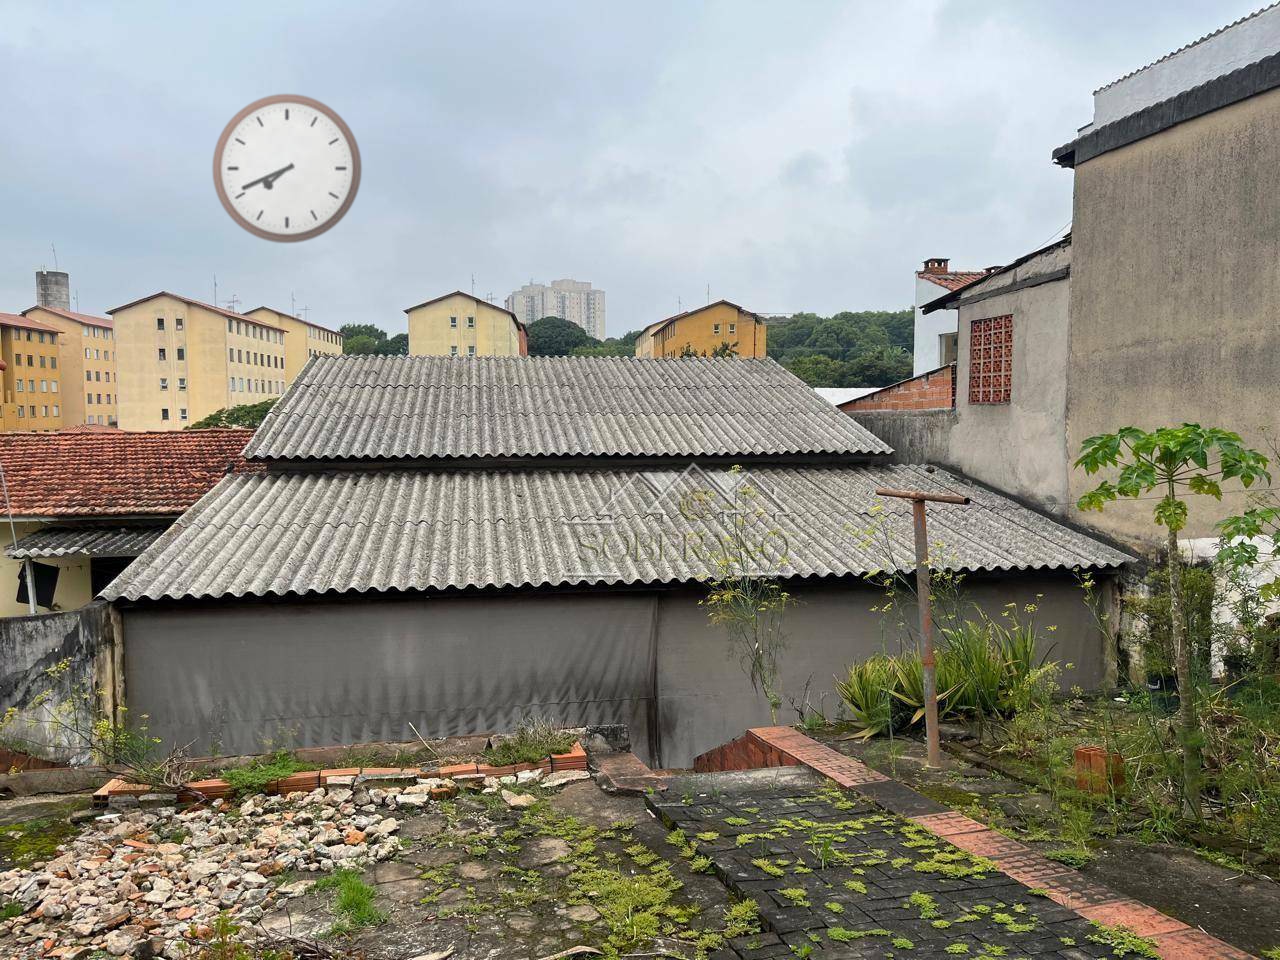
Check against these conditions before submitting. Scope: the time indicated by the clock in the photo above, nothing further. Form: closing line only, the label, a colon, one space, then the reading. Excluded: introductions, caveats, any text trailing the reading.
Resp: 7:41
